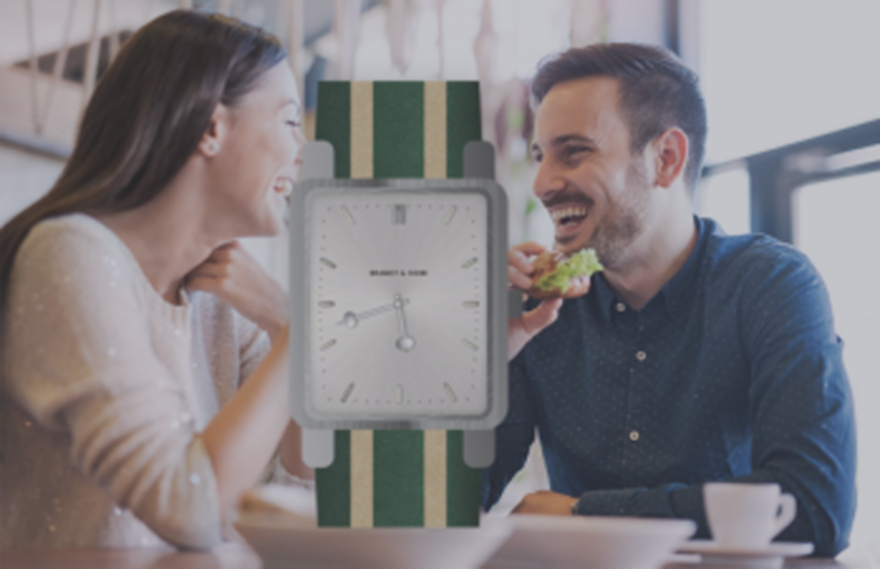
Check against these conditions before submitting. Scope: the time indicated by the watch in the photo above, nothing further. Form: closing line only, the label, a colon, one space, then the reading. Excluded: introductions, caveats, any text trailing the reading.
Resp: 5:42
